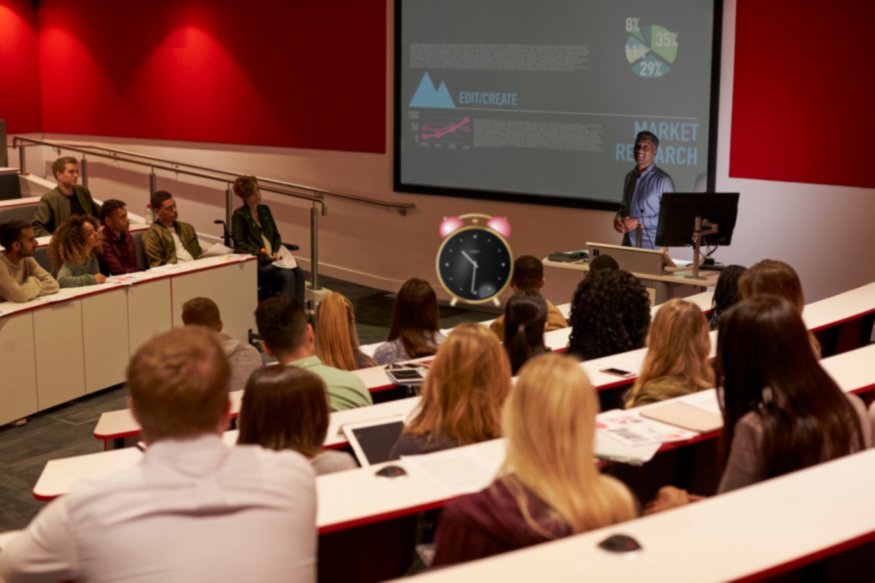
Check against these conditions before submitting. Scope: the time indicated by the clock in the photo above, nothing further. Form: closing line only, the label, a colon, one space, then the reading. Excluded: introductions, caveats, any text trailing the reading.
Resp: 10:31
